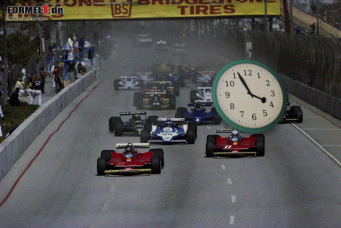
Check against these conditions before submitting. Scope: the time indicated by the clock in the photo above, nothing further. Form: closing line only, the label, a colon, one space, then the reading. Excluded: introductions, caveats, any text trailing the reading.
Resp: 3:56
